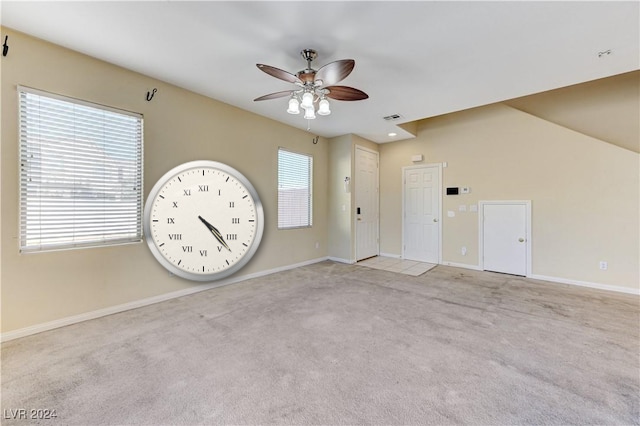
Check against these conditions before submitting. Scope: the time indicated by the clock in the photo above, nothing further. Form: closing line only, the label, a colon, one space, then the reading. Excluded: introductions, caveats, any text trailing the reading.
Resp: 4:23
